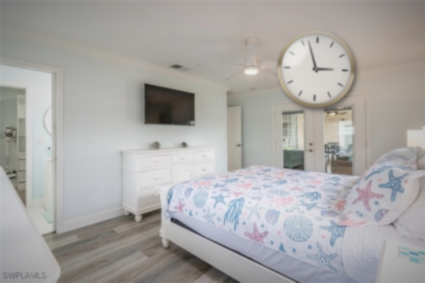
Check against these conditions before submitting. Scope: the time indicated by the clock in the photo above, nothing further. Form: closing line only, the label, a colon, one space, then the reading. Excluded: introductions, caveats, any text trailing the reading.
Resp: 2:57
